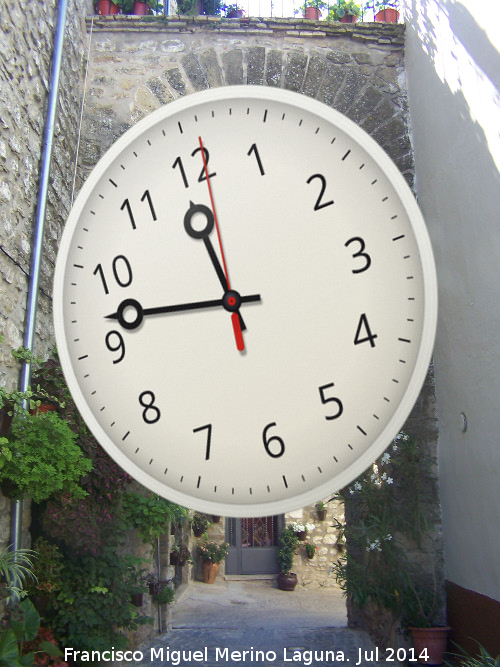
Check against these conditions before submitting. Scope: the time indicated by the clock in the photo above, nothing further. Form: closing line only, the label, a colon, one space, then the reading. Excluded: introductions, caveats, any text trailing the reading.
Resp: 11:47:01
